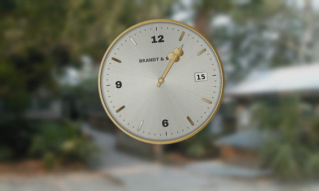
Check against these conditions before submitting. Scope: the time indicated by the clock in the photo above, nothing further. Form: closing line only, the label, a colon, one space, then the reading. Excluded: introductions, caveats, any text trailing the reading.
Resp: 1:06
